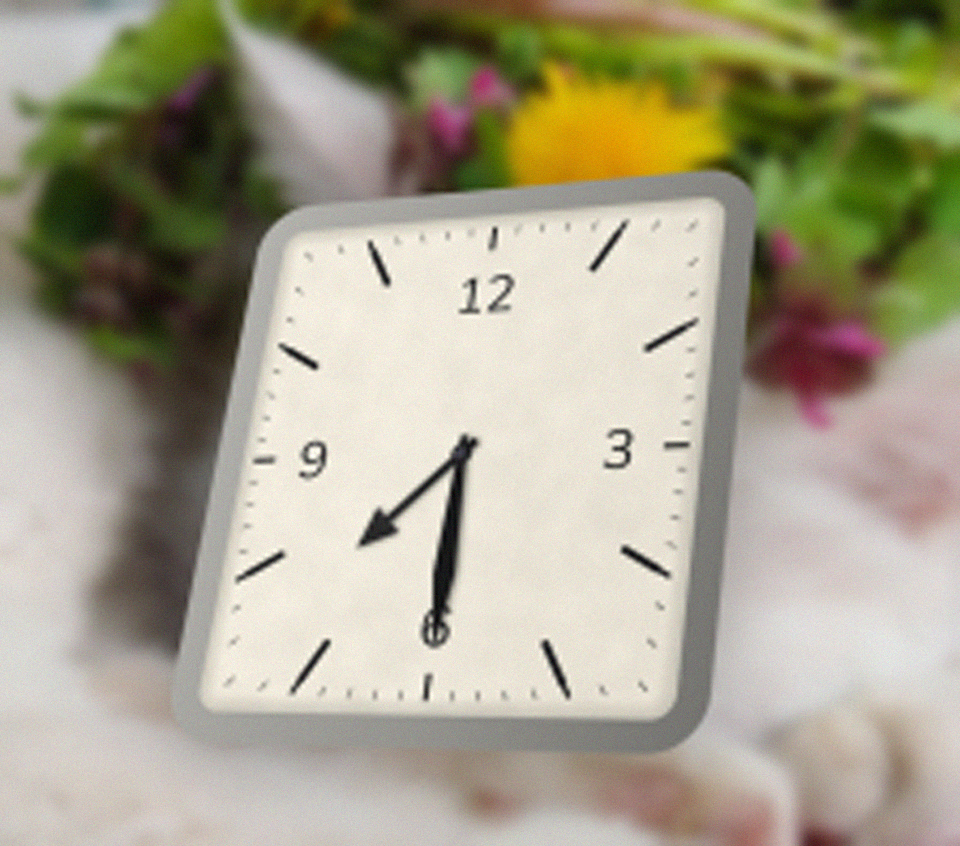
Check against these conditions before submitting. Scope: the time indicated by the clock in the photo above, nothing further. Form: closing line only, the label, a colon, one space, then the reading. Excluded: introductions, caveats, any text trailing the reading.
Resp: 7:30
